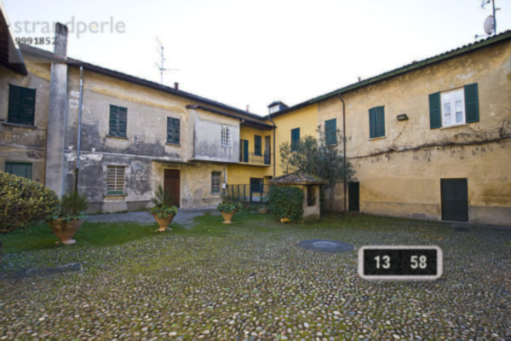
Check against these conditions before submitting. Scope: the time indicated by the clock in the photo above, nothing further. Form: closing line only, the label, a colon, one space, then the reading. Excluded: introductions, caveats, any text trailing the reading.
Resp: 13:58
